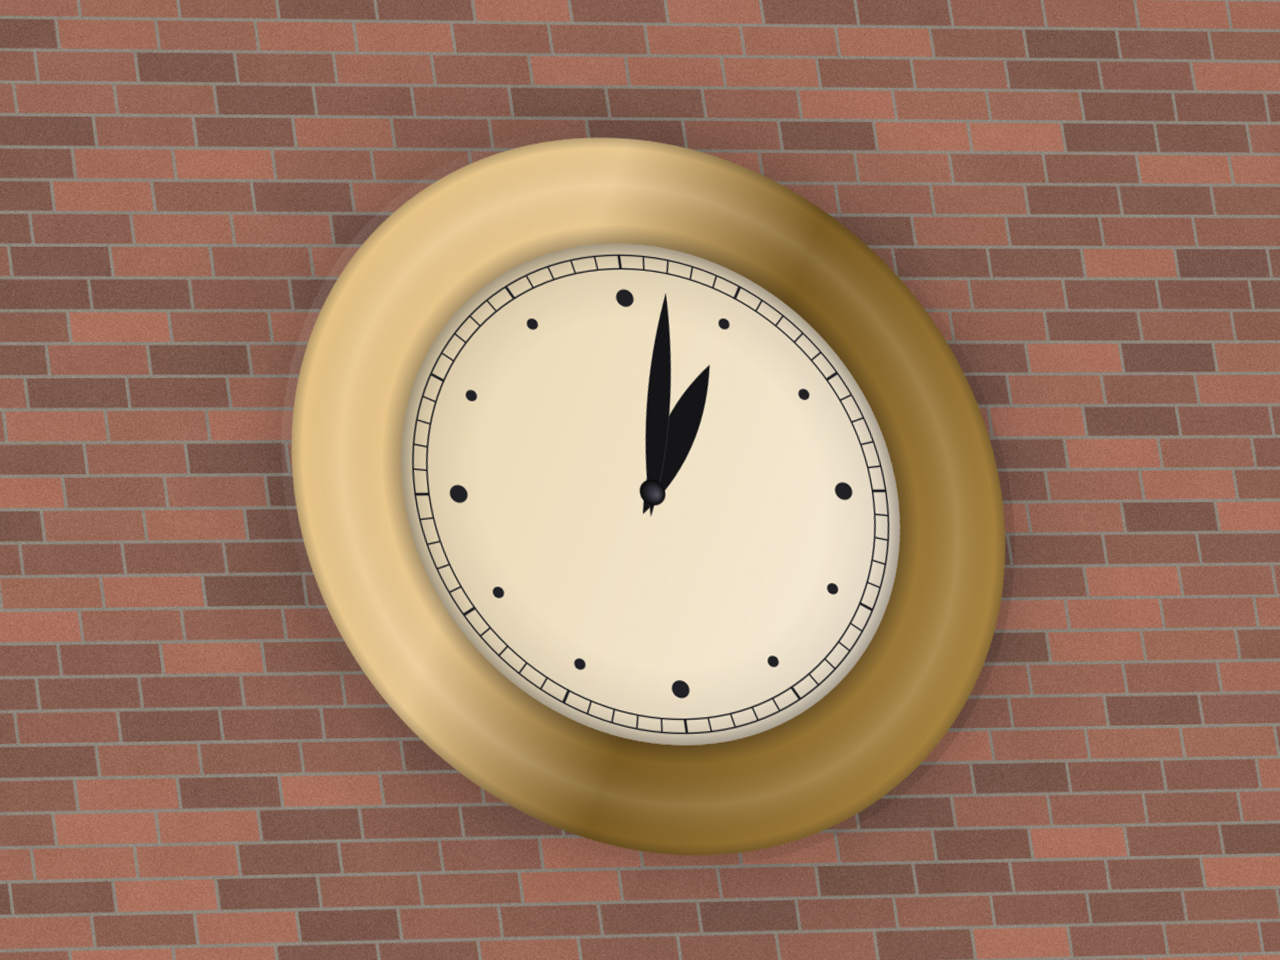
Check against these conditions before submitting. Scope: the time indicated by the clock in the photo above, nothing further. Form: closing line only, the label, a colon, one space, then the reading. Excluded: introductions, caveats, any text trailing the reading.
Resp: 1:02
